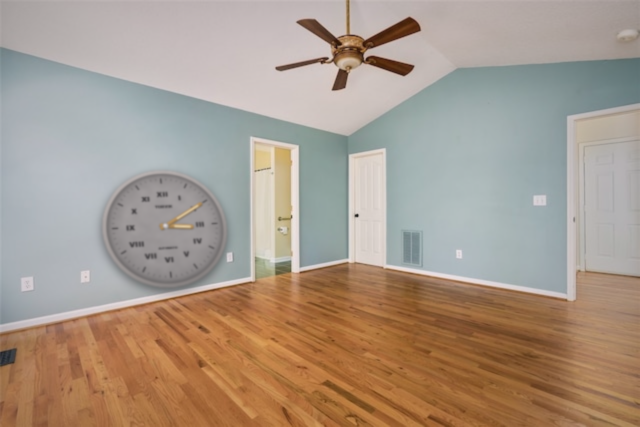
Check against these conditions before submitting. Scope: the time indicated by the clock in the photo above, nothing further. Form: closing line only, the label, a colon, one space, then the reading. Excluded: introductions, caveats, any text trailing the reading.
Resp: 3:10
